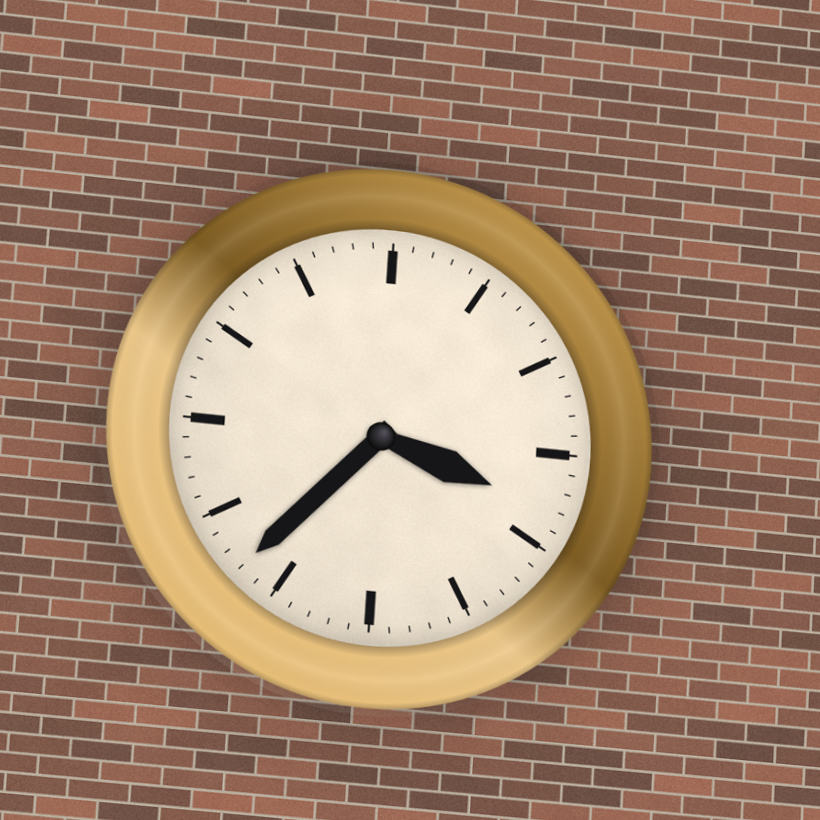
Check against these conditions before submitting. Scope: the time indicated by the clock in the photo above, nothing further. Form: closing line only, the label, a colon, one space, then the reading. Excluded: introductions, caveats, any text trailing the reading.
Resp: 3:37
